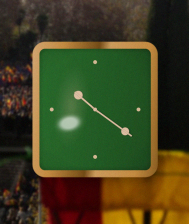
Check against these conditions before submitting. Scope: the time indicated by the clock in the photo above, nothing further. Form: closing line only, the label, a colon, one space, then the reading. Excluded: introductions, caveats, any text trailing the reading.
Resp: 10:21
